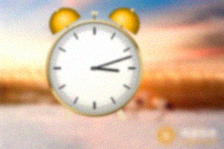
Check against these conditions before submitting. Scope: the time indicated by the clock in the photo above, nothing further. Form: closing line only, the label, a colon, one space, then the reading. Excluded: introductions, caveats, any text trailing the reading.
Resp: 3:12
